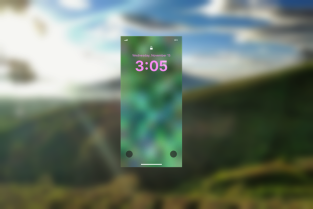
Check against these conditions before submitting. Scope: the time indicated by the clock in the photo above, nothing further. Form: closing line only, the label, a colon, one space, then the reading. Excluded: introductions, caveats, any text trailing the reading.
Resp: 3:05
